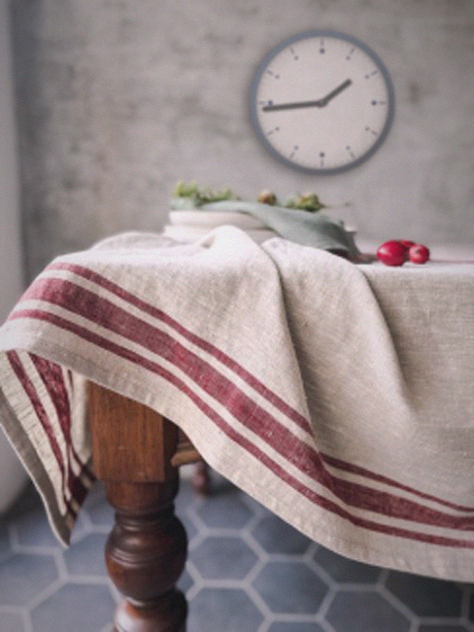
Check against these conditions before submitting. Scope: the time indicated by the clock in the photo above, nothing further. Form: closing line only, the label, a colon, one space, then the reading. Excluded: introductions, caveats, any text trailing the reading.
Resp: 1:44
